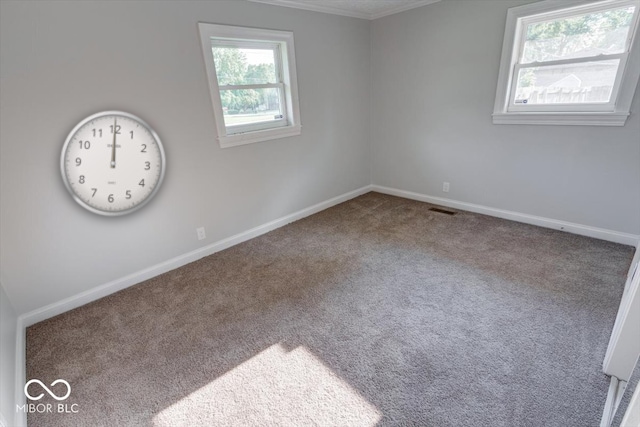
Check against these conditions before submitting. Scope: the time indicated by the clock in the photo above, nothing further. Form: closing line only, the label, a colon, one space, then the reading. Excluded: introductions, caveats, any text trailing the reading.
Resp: 12:00
